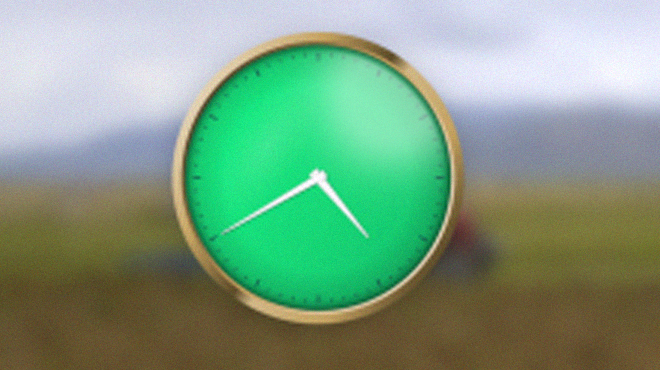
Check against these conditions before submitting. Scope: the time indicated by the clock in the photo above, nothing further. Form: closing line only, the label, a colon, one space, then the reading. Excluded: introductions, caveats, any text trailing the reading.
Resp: 4:40
